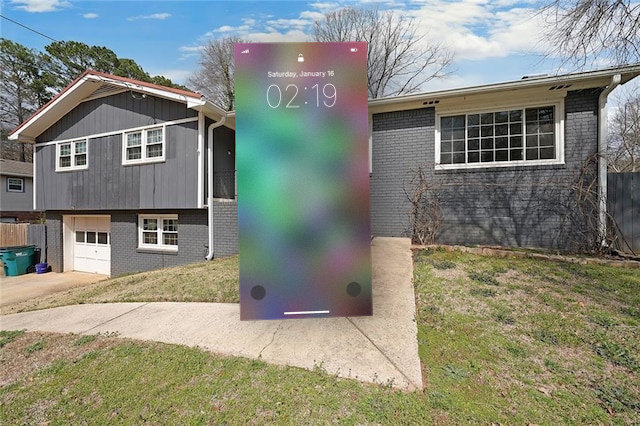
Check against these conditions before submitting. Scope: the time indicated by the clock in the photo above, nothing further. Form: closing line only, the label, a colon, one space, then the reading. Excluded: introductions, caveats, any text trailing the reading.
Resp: 2:19
